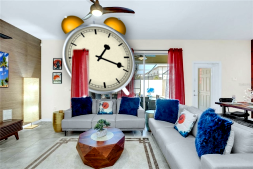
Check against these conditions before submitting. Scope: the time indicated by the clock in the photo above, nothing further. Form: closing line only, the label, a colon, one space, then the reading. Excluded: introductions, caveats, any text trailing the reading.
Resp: 1:19
